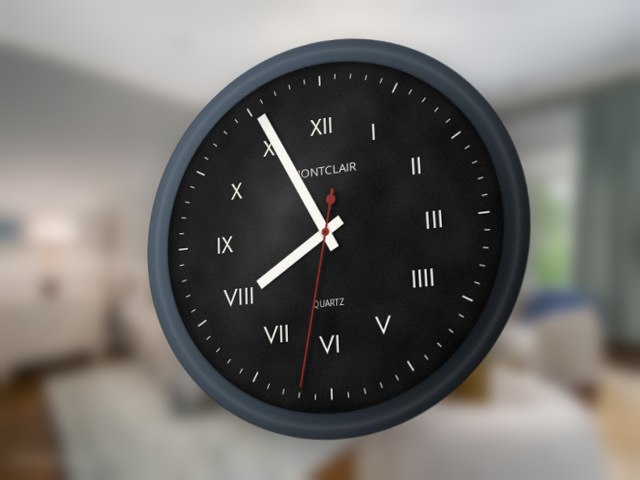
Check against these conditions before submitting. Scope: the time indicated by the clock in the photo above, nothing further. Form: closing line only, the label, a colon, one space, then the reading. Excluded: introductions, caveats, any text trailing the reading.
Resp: 7:55:32
